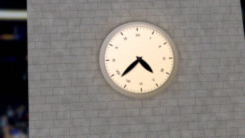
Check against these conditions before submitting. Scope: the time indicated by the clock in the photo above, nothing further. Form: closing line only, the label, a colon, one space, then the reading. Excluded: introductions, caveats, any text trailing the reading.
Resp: 4:38
